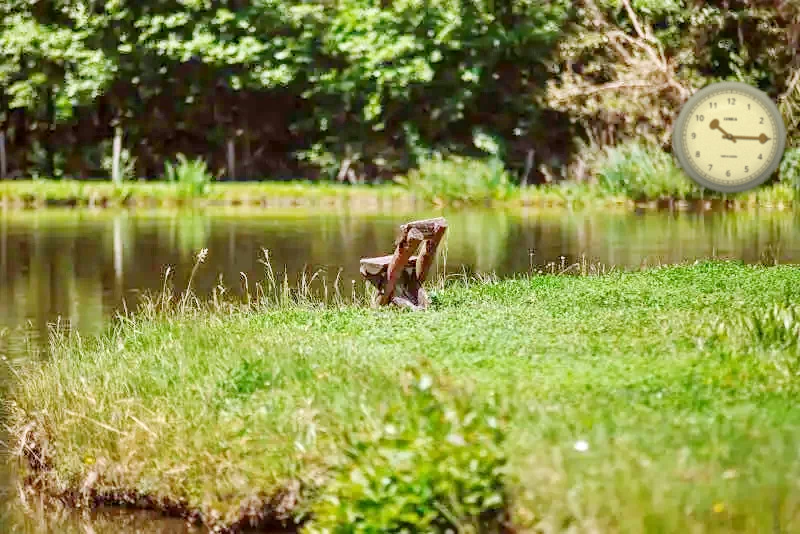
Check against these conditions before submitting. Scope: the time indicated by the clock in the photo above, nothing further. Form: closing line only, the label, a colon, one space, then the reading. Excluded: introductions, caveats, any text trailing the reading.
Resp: 10:15
